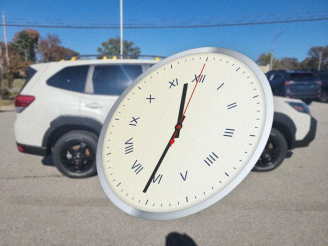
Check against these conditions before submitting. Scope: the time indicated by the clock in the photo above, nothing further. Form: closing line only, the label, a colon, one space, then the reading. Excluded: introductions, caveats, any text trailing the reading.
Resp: 11:31:00
